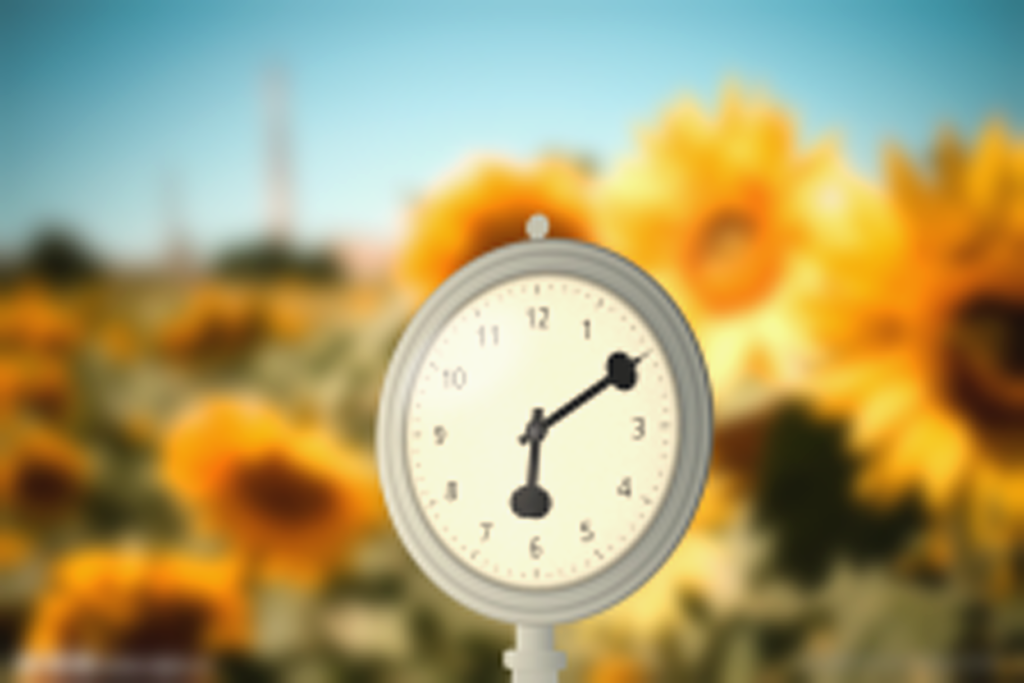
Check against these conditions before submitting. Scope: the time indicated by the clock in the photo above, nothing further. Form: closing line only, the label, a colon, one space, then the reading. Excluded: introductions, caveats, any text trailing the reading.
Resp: 6:10
